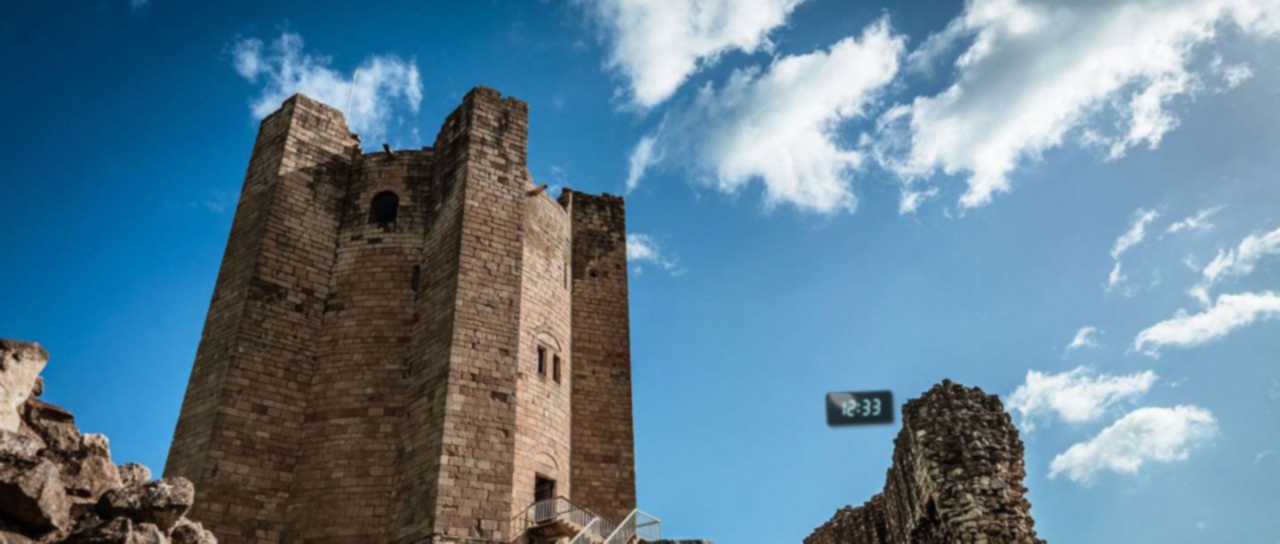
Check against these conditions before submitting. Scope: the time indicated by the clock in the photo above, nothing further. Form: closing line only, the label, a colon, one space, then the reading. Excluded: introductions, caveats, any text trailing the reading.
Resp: 12:33
